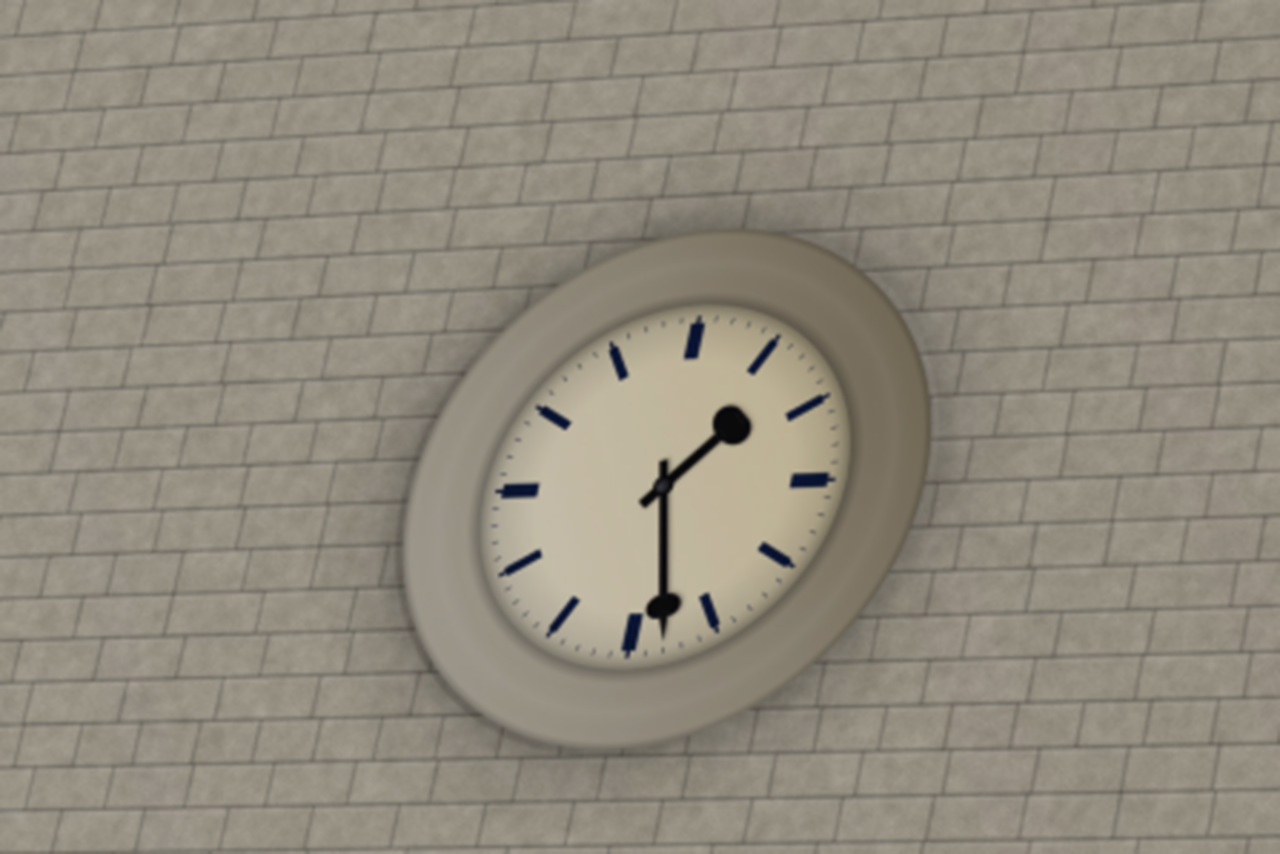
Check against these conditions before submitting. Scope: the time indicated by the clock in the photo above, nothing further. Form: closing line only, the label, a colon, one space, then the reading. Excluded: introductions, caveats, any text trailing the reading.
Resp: 1:28
